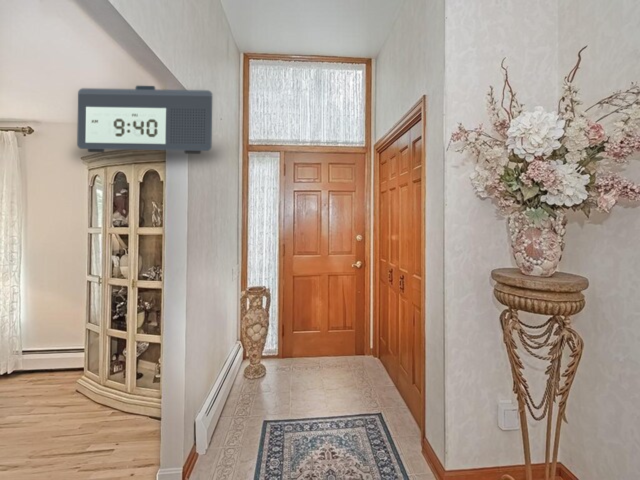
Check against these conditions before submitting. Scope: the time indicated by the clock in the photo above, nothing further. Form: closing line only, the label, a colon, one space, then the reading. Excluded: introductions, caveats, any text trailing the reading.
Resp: 9:40
